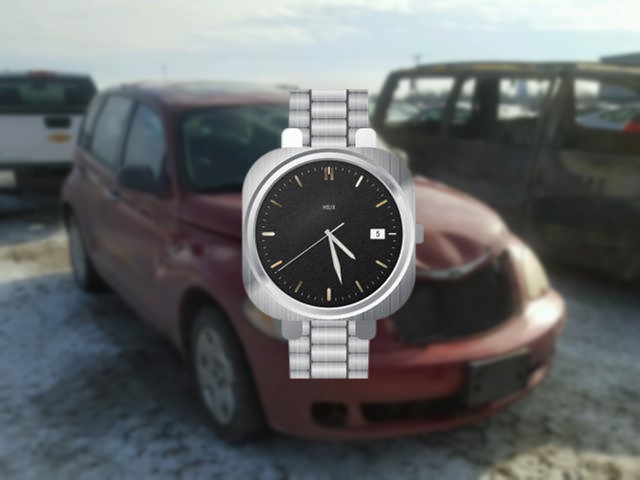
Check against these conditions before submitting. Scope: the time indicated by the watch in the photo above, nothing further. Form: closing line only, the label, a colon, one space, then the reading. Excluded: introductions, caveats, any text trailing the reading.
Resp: 4:27:39
